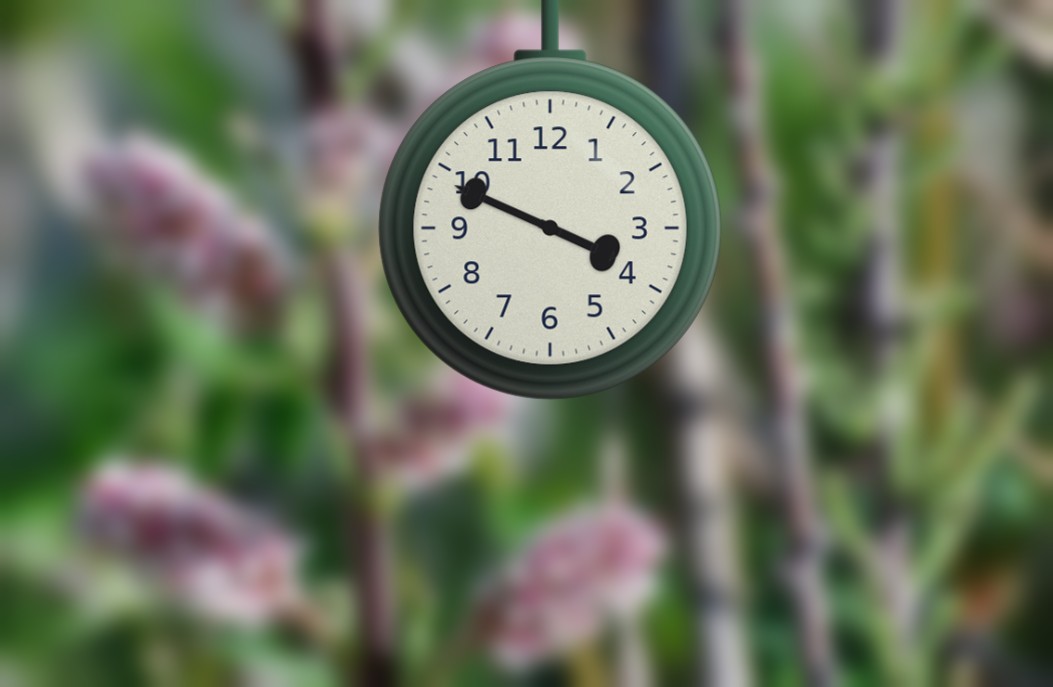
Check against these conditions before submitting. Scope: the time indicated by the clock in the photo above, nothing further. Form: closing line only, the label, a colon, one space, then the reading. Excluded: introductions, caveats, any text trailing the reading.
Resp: 3:49
